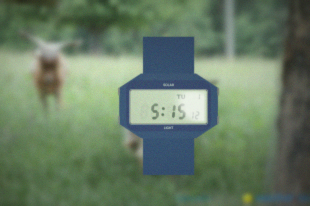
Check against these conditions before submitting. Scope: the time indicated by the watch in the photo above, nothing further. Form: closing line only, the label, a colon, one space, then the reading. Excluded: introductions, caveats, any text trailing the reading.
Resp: 5:15
